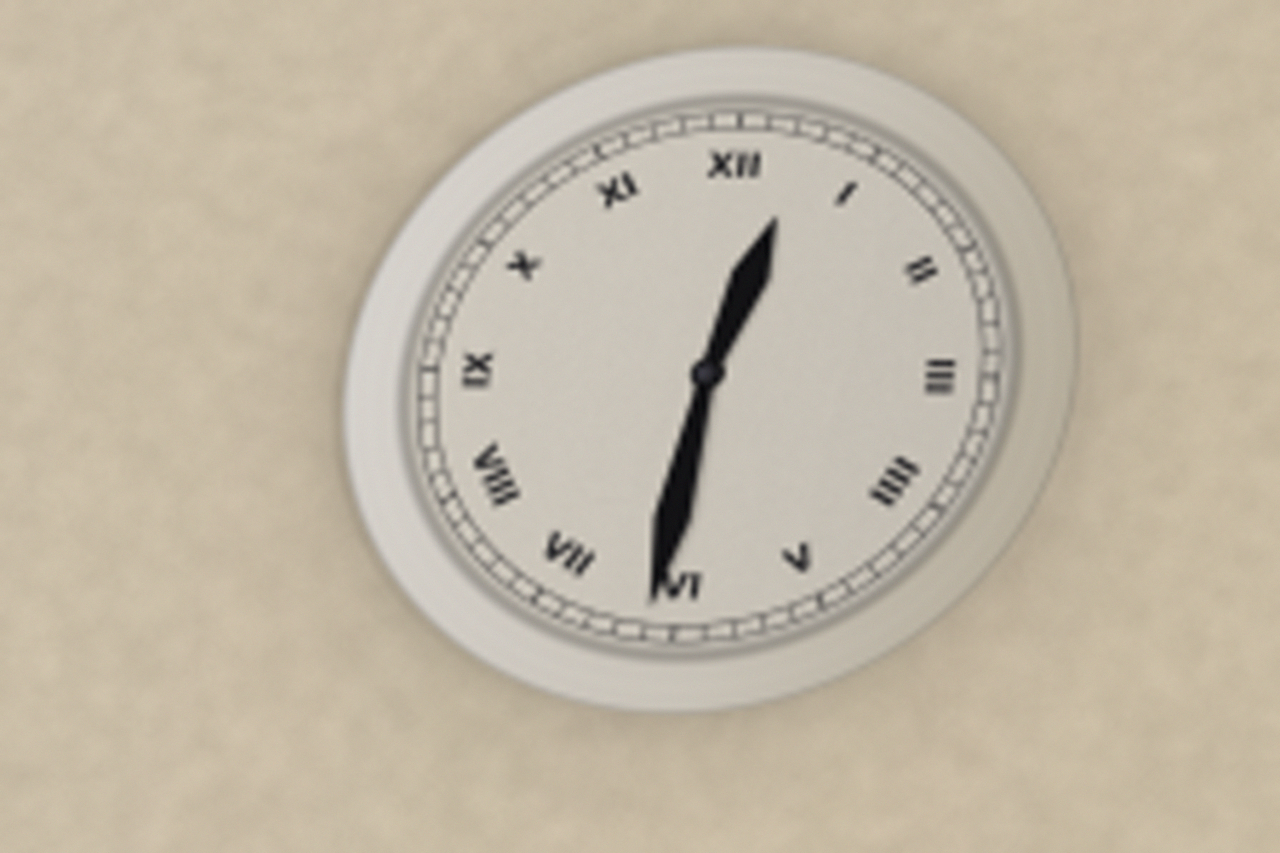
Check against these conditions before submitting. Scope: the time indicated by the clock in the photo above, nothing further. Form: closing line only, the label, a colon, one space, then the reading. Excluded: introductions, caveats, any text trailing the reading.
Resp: 12:31
